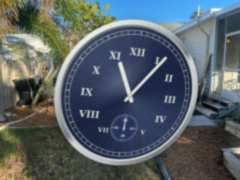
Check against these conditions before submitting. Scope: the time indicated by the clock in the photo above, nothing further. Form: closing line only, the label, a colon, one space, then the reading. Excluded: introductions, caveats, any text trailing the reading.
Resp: 11:06
